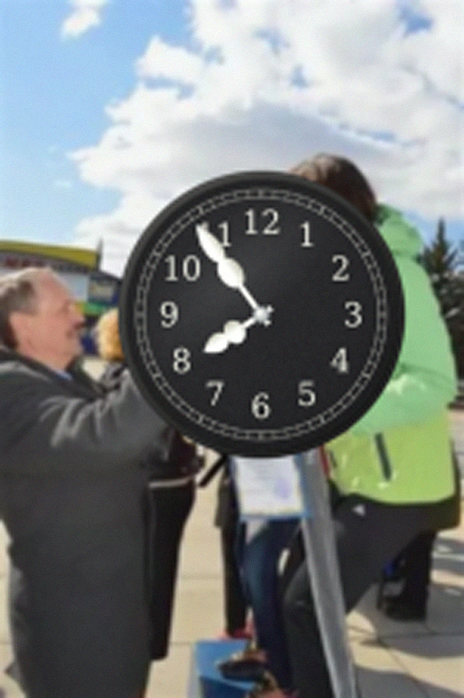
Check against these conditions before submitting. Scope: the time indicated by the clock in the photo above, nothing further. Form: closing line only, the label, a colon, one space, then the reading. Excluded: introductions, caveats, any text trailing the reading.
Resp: 7:54
